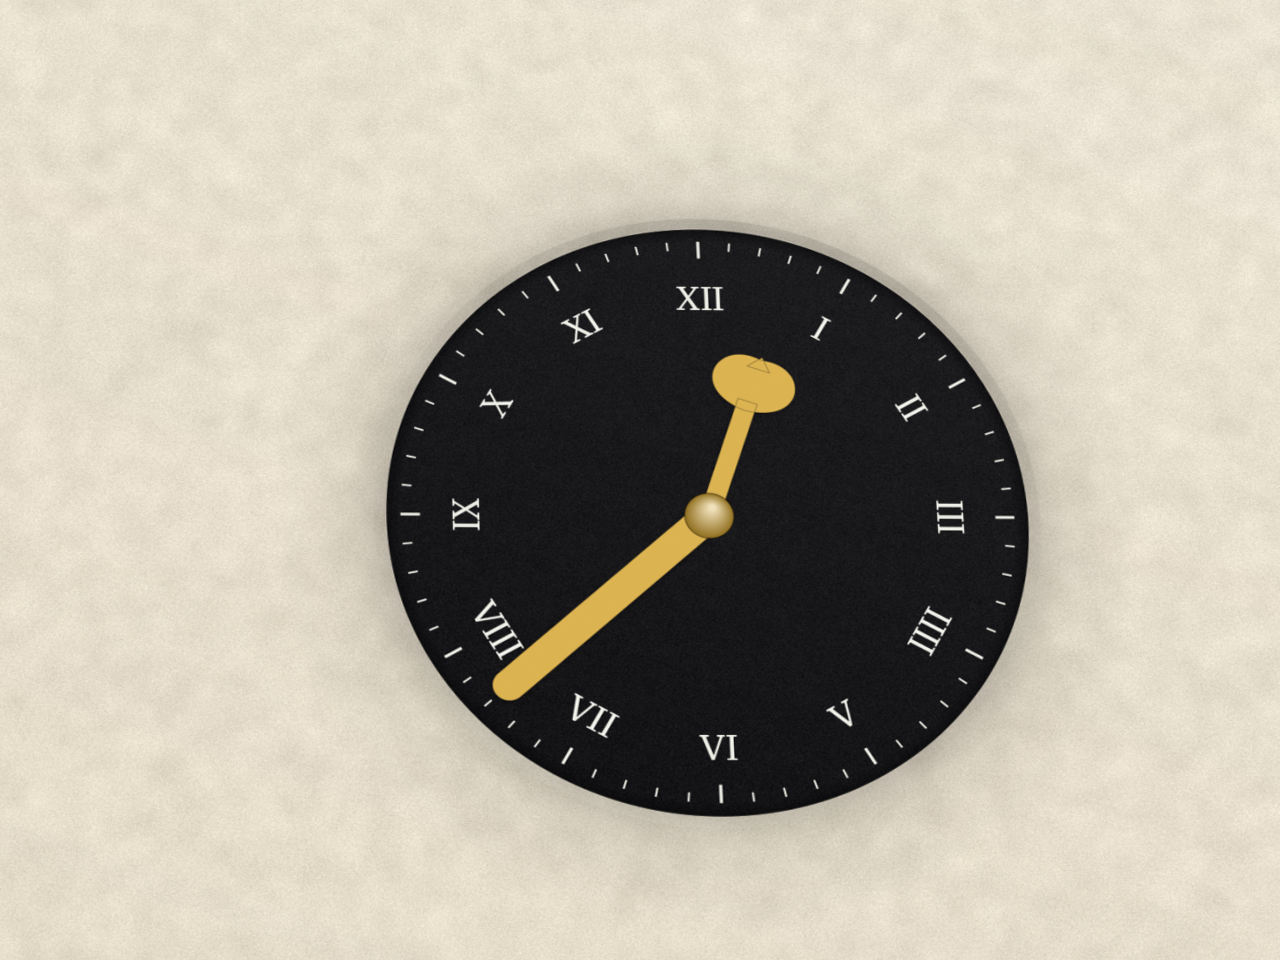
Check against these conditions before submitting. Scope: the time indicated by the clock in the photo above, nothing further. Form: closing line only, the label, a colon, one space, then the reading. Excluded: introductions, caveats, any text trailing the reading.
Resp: 12:38
